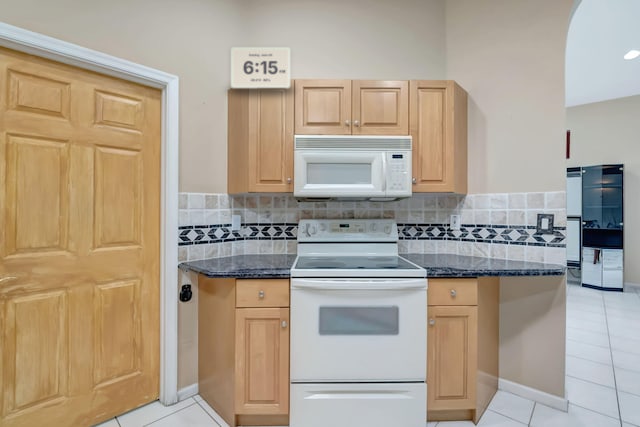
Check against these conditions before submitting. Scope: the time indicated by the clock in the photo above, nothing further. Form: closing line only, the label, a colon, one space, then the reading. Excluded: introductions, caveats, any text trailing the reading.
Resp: 6:15
